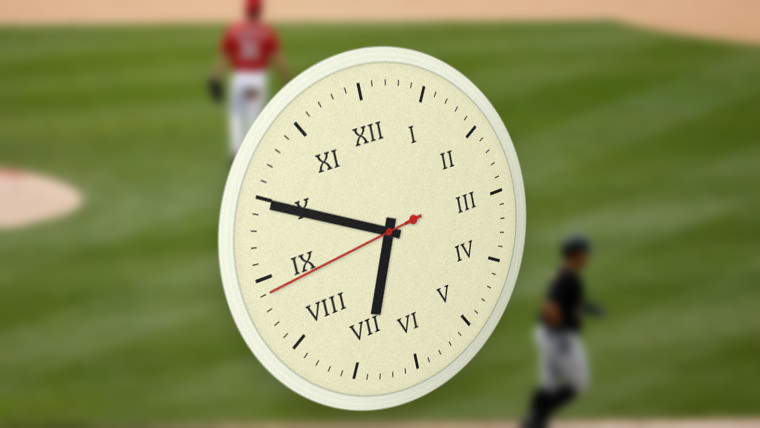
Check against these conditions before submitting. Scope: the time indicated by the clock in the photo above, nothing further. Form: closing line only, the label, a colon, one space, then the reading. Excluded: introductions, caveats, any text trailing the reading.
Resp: 6:49:44
